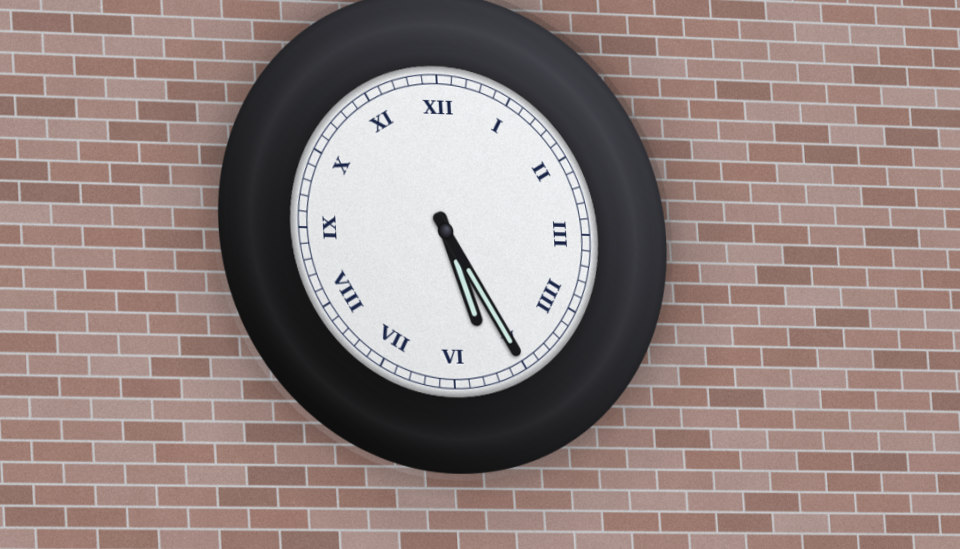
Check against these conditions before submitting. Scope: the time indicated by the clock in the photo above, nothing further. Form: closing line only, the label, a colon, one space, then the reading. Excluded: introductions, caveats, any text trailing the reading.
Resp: 5:25
